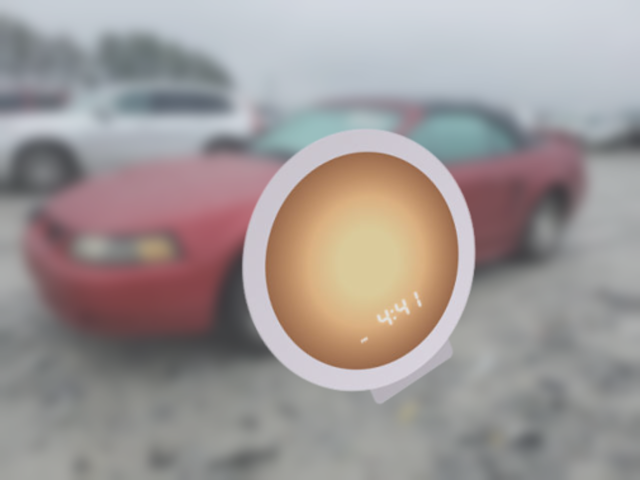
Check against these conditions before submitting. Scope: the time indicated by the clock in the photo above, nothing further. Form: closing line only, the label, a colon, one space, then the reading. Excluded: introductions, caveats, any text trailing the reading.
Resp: 4:41
